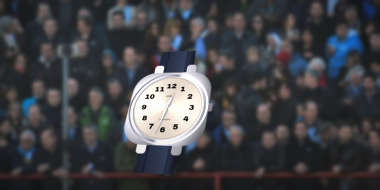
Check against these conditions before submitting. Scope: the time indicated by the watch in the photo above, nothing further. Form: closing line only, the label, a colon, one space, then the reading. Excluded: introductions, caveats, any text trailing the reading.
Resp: 12:32
